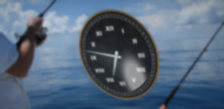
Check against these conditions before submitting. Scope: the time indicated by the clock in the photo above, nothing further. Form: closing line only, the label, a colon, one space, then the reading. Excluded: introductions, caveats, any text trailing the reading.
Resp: 6:47
